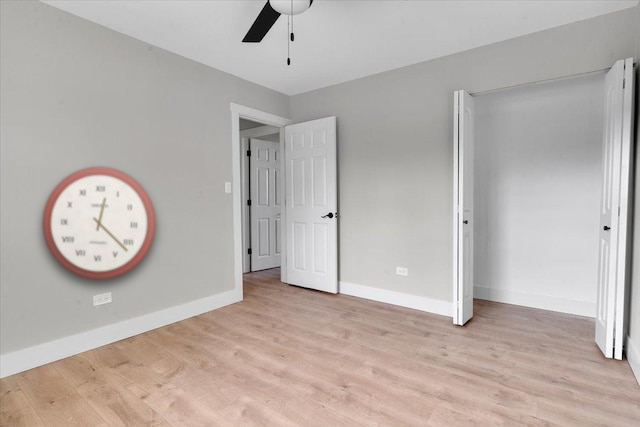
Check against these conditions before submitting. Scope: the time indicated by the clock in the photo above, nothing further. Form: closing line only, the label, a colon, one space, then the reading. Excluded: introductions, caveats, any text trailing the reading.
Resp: 12:22
